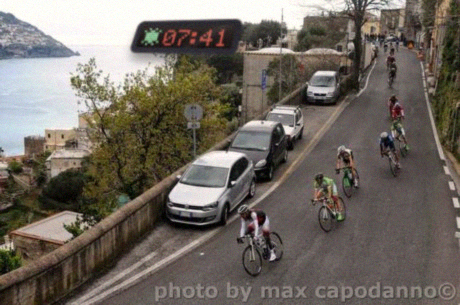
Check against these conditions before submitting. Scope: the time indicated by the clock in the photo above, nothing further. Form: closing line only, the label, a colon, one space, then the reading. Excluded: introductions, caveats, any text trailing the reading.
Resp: 7:41
